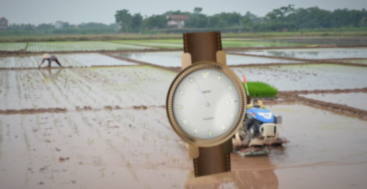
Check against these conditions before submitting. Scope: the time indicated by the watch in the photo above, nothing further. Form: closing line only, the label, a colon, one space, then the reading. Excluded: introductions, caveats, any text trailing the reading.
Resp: 10:56
